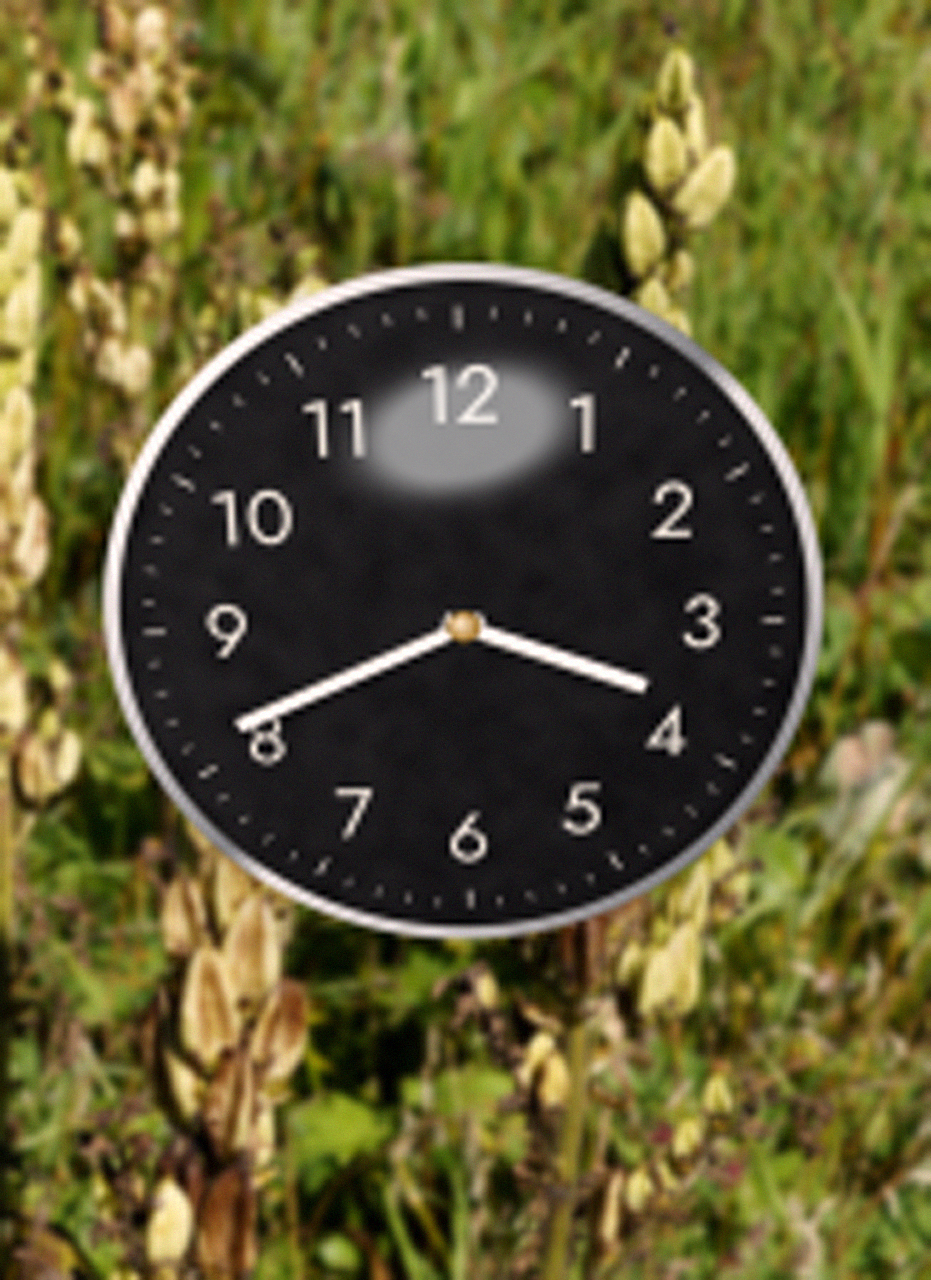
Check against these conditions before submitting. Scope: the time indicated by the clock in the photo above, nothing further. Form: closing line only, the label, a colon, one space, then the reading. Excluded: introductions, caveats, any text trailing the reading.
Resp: 3:41
